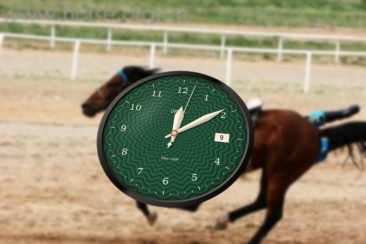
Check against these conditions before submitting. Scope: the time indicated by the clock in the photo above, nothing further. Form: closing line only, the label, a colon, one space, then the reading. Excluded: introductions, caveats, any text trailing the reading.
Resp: 12:09:02
